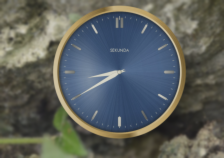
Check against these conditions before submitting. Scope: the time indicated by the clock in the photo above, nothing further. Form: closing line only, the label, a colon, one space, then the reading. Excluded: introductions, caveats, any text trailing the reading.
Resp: 8:40
